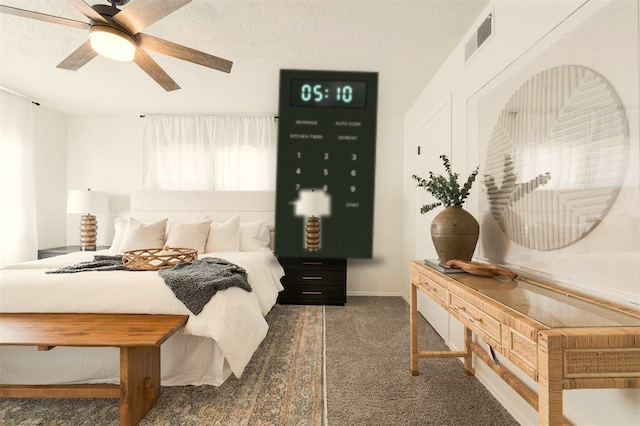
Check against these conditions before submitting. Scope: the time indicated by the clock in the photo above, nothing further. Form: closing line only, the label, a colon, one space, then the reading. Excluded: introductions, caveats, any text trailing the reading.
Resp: 5:10
